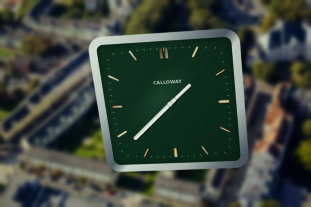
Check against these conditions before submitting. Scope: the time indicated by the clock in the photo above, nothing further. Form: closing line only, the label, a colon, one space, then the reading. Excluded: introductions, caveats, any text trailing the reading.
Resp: 1:38
